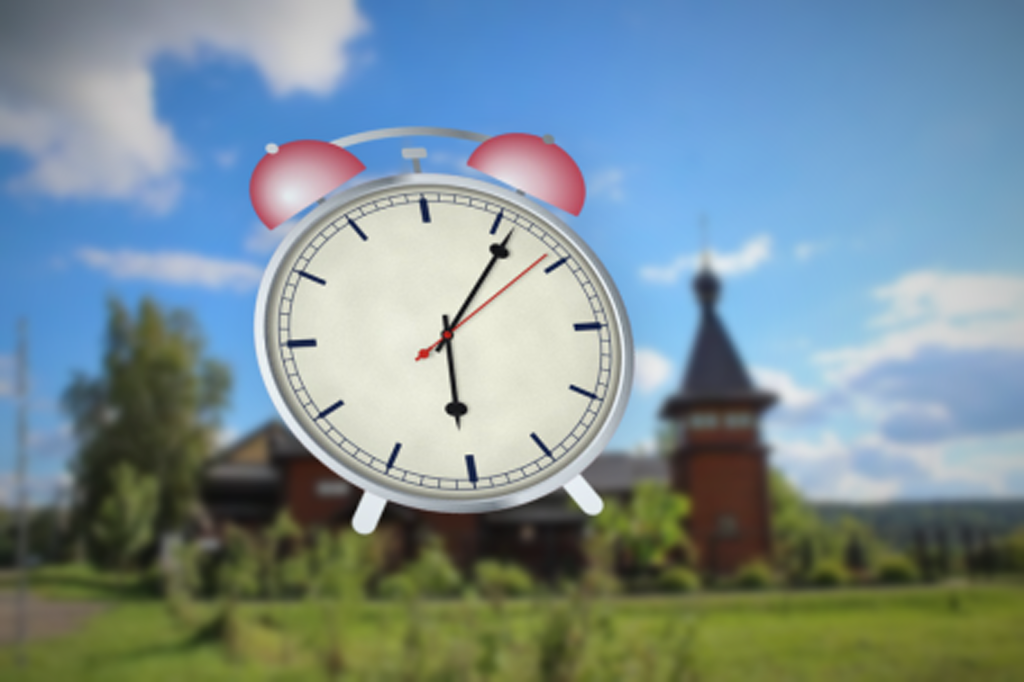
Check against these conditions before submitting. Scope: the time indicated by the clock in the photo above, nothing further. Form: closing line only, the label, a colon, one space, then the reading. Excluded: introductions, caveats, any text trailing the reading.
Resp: 6:06:09
